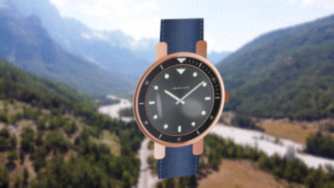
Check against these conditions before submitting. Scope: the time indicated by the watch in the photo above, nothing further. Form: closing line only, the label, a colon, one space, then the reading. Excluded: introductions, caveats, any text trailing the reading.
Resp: 10:09
